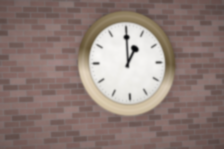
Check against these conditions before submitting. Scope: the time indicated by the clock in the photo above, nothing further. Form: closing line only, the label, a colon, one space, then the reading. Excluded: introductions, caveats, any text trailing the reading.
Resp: 1:00
